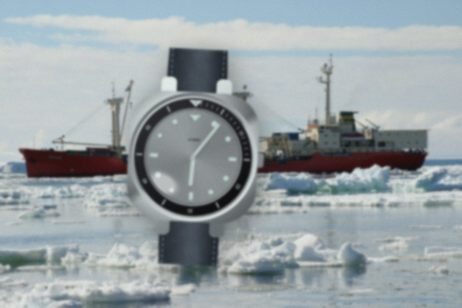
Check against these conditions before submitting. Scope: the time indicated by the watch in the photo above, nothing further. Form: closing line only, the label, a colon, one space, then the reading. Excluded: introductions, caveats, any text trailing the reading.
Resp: 6:06
